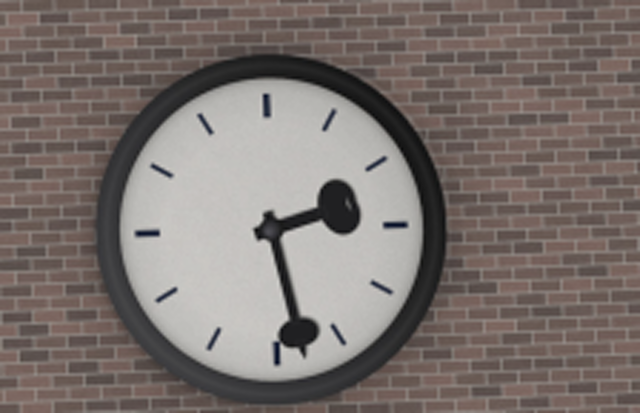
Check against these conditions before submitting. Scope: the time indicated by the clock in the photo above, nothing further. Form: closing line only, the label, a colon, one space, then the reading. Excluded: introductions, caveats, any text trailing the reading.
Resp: 2:28
